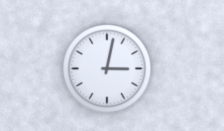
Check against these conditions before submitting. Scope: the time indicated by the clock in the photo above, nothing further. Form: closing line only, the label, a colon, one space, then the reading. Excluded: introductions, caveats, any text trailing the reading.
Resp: 3:02
